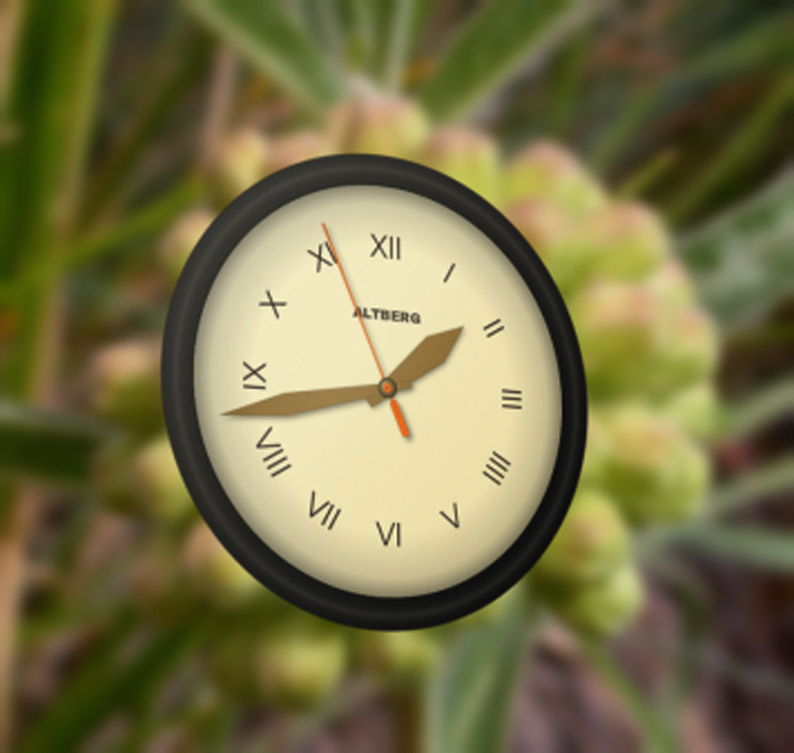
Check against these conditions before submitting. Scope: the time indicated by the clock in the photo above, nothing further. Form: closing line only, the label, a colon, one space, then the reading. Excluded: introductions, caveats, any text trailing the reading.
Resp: 1:42:56
